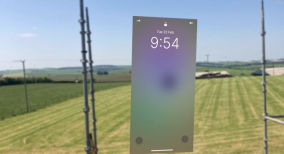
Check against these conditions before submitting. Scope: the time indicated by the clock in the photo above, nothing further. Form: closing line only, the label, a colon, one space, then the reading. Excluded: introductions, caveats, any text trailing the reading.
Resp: 9:54
